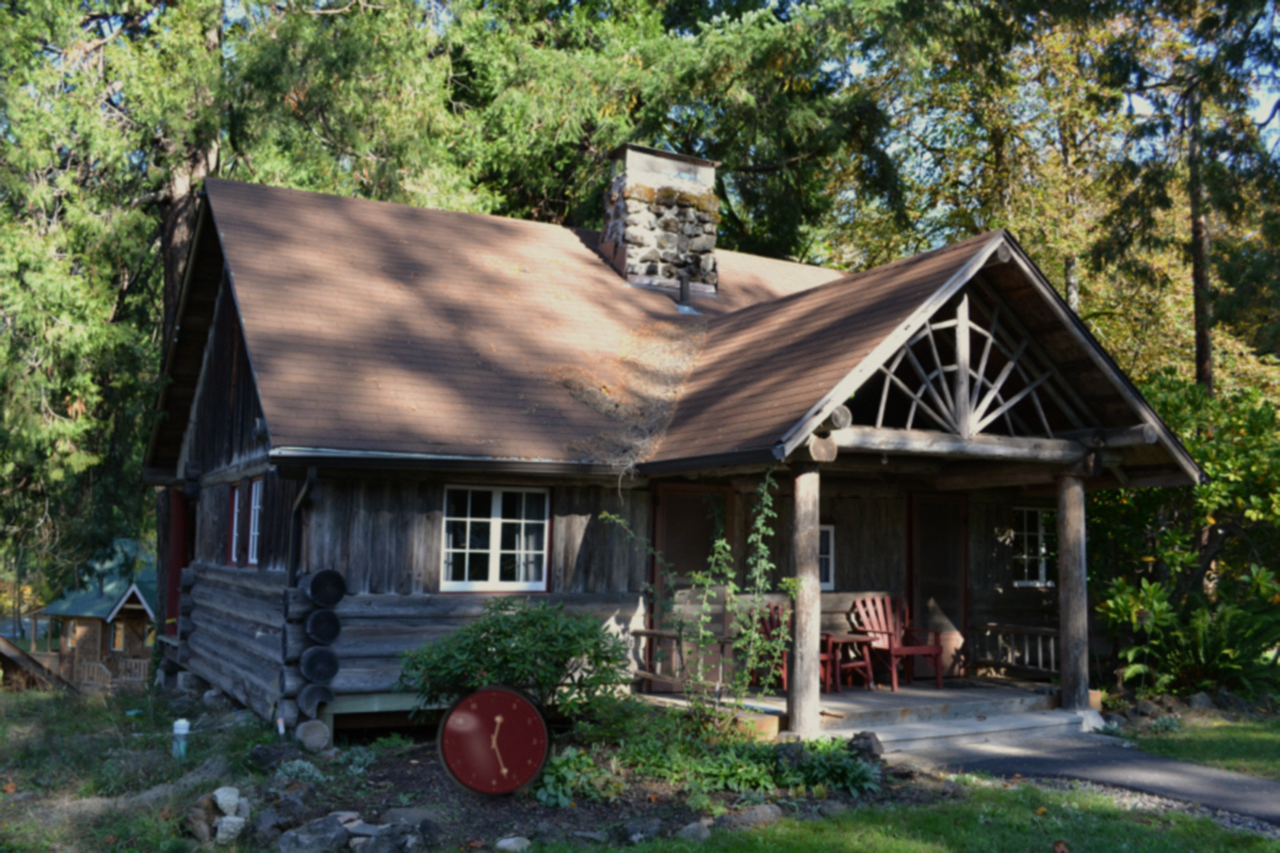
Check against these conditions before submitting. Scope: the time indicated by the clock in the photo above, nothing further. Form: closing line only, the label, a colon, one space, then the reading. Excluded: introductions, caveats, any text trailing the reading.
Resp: 12:27
